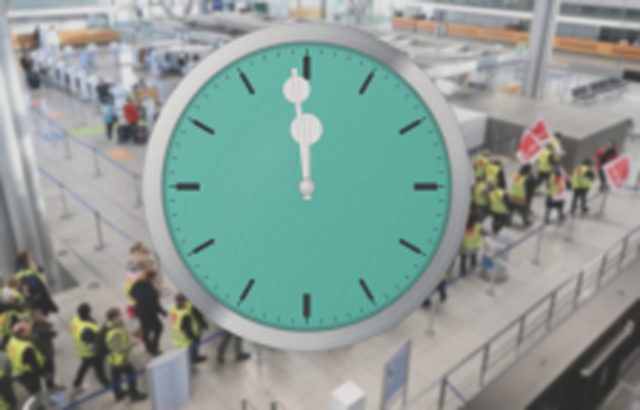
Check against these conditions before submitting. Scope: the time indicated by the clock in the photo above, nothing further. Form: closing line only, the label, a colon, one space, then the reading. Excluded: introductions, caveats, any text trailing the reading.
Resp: 11:59
